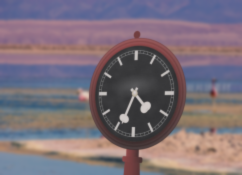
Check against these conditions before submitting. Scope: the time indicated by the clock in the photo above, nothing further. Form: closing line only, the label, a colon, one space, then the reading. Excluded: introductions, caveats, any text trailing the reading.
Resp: 4:34
